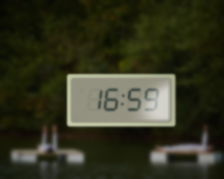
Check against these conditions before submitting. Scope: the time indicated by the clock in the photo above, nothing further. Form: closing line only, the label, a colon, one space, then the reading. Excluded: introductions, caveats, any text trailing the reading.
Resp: 16:59
